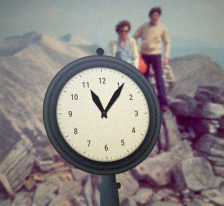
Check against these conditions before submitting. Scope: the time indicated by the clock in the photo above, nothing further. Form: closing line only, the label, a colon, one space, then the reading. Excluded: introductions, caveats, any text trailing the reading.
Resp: 11:06
